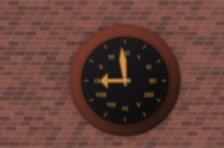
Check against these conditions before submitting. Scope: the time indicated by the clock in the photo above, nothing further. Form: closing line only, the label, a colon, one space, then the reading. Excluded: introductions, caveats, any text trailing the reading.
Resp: 8:59
